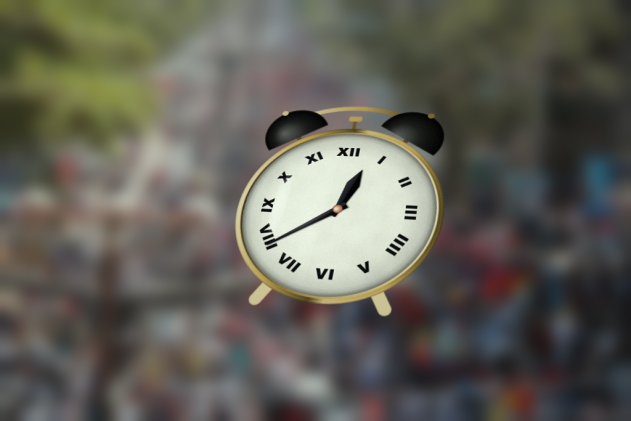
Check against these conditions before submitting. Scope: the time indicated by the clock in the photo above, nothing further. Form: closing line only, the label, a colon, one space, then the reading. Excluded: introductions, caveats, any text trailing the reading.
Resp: 12:39
